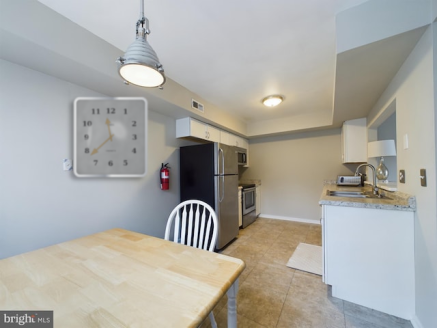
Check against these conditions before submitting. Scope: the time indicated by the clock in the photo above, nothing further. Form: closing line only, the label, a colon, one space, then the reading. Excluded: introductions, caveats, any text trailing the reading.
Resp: 11:38
